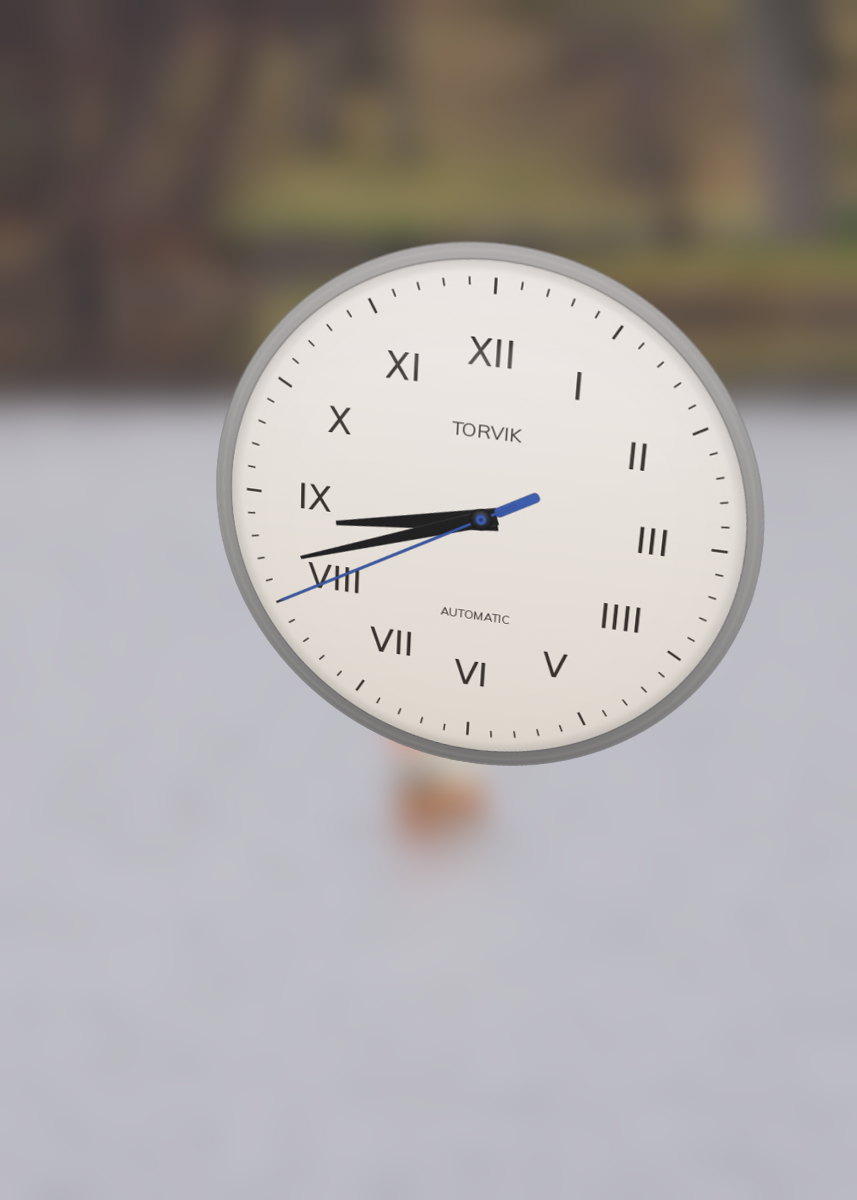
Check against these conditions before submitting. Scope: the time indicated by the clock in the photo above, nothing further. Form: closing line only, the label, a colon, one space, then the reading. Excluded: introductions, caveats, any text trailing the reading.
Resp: 8:41:40
